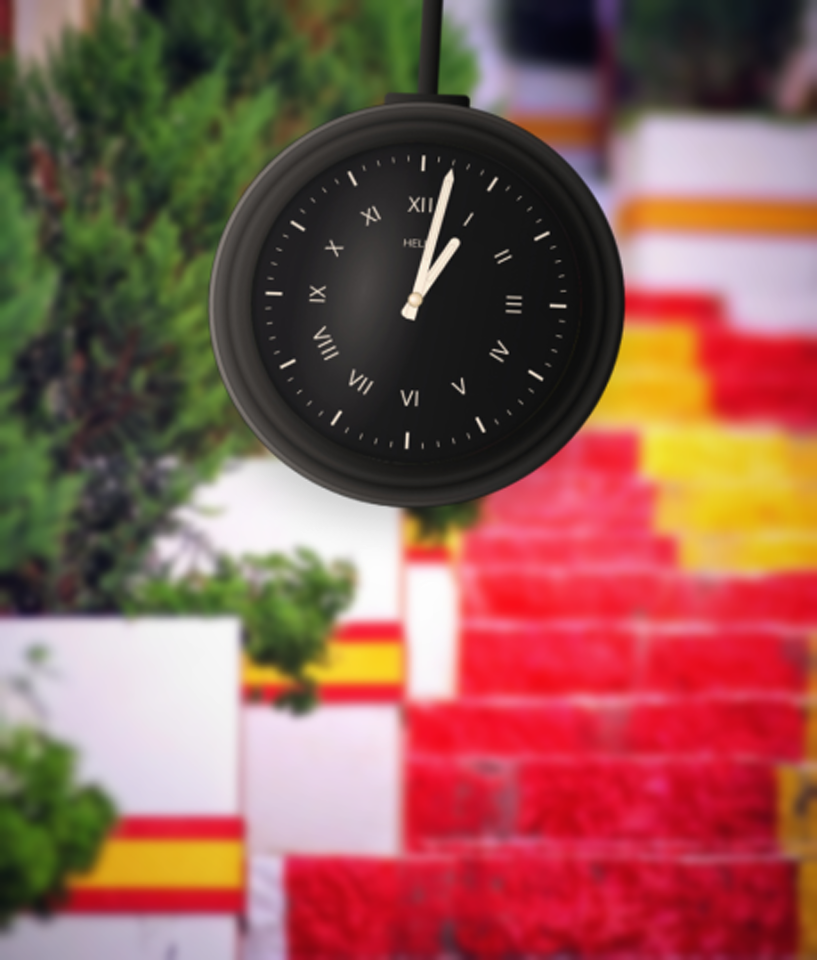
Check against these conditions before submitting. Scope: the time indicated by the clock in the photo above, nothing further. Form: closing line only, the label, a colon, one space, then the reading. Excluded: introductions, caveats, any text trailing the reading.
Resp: 1:02
